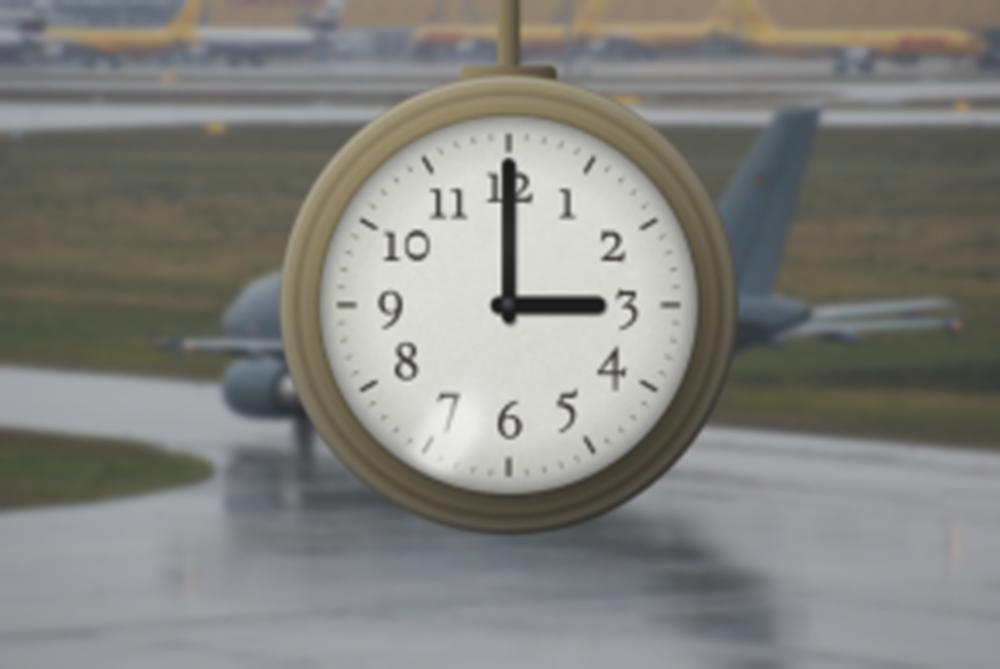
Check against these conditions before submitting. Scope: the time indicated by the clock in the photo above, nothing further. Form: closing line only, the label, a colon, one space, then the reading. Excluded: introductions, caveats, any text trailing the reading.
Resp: 3:00
